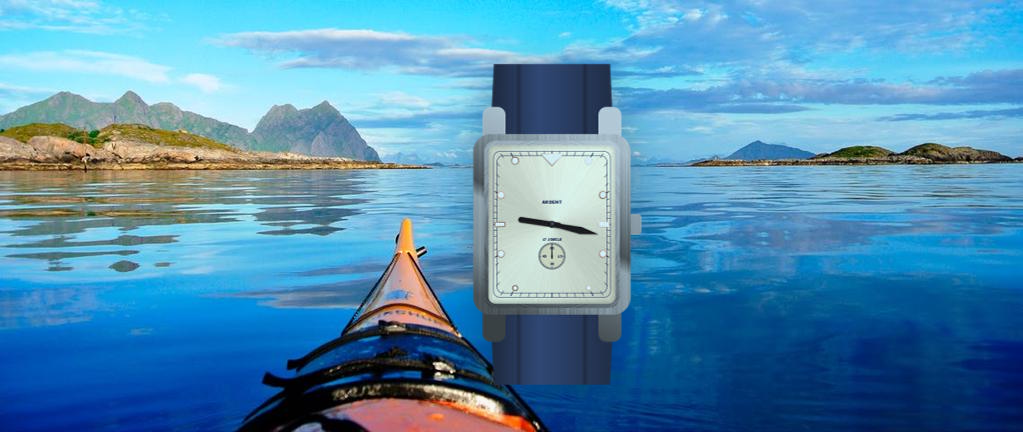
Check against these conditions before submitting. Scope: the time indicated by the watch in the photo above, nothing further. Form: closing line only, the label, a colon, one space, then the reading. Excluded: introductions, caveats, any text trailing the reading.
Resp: 9:17
